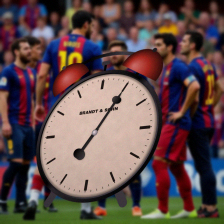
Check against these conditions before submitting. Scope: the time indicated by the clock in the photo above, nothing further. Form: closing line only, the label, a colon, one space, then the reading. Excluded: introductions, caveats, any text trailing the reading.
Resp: 7:05
